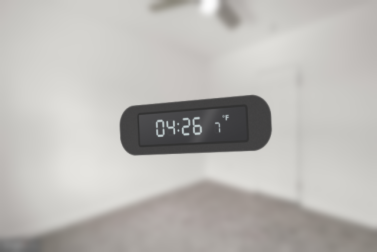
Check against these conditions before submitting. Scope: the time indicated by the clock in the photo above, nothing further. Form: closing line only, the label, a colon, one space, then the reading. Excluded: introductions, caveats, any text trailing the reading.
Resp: 4:26
